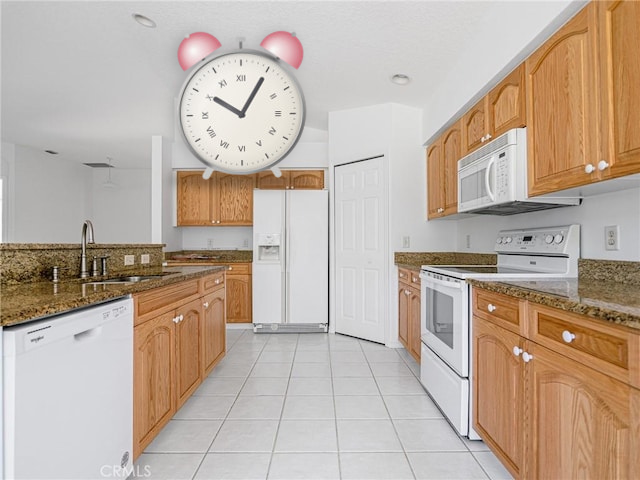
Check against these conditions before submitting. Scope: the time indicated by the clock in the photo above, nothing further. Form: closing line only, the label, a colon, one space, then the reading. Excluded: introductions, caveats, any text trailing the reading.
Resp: 10:05
